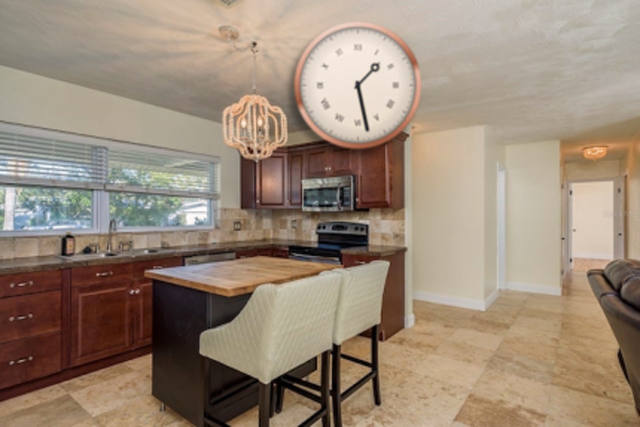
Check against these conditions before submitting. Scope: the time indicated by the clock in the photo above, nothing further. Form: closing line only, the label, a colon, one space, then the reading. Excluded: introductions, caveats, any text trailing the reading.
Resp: 1:28
